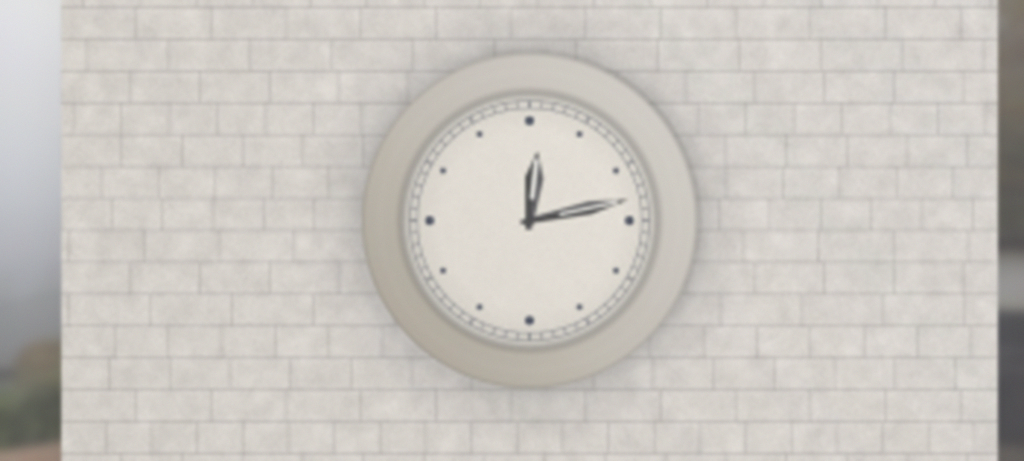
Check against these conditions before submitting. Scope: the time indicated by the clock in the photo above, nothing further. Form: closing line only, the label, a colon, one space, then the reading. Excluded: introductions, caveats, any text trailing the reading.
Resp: 12:13
